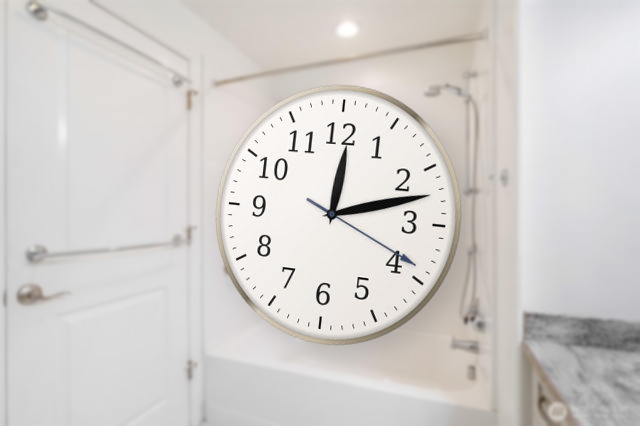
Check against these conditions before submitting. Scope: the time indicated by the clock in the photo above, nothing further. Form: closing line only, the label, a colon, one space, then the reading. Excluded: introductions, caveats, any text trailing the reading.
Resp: 12:12:19
